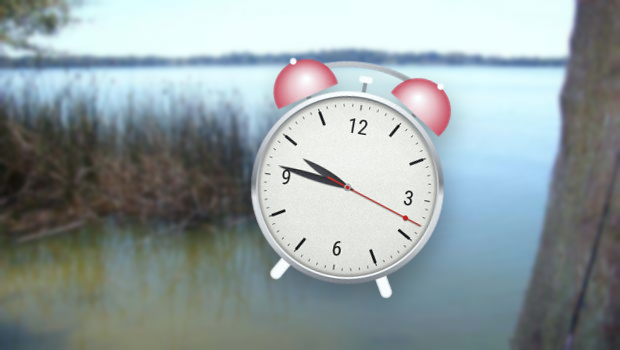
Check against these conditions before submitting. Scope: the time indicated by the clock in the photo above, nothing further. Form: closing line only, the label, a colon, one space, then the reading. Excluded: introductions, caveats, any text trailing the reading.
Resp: 9:46:18
